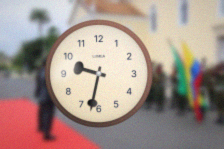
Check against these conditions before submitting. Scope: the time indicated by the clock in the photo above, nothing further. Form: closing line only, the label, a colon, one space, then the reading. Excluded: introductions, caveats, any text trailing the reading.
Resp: 9:32
